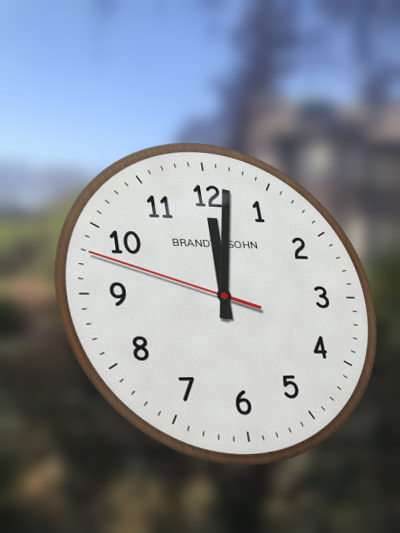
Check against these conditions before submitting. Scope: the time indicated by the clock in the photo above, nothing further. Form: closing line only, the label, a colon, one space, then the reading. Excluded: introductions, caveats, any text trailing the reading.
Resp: 12:01:48
